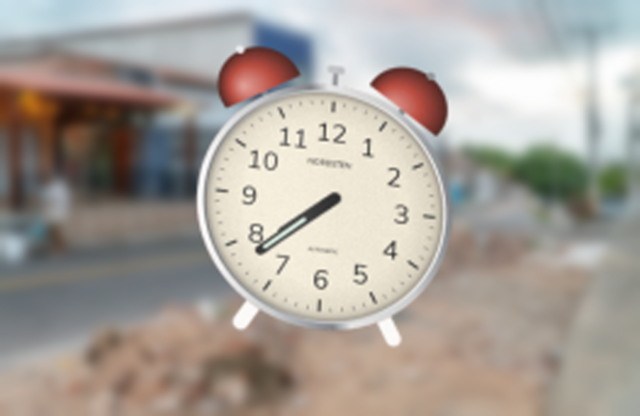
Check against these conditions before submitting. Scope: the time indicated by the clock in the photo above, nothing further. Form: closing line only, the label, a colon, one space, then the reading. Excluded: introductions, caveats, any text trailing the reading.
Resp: 7:38
